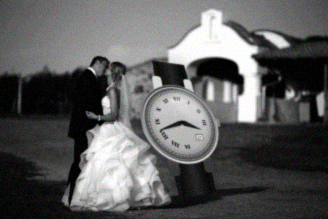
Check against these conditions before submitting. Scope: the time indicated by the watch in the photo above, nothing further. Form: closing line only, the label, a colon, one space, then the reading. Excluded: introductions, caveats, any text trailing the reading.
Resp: 3:42
